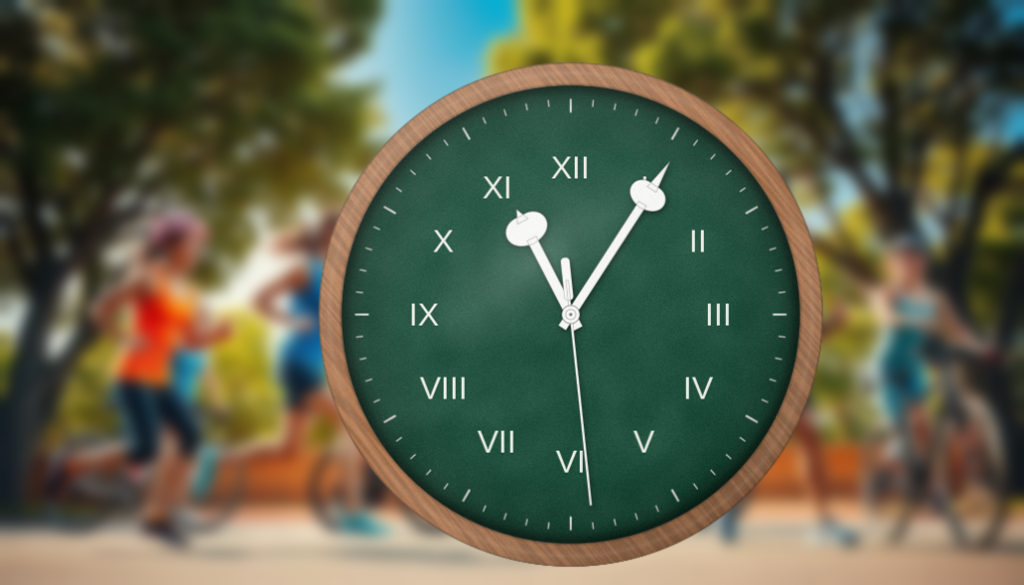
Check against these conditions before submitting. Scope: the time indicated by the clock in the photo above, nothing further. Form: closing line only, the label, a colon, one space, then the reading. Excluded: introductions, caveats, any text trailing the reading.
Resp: 11:05:29
